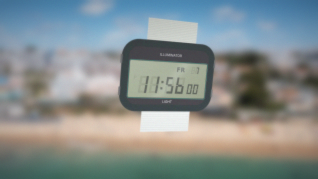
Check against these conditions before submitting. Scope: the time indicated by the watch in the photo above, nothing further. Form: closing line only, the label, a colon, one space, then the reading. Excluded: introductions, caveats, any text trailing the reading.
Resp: 11:56:00
